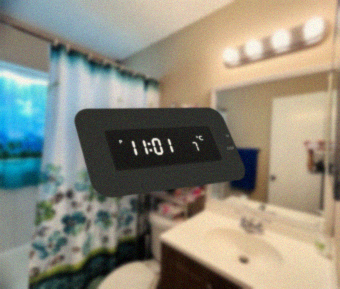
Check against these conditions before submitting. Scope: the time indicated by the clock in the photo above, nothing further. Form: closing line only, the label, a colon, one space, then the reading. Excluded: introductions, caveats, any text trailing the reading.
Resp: 11:01
